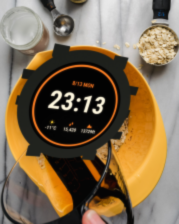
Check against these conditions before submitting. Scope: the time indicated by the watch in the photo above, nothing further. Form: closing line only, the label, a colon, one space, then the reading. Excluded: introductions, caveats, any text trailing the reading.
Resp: 23:13
